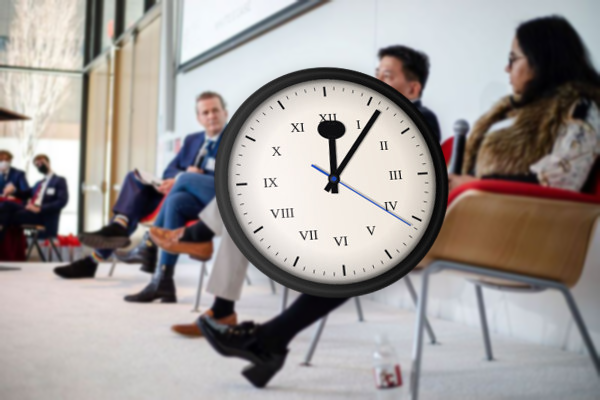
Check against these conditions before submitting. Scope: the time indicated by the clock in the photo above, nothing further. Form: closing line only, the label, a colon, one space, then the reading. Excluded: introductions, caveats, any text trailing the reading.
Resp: 12:06:21
